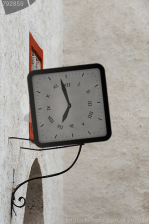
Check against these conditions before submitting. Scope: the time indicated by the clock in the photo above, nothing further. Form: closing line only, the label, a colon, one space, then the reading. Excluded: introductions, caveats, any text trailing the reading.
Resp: 6:58
